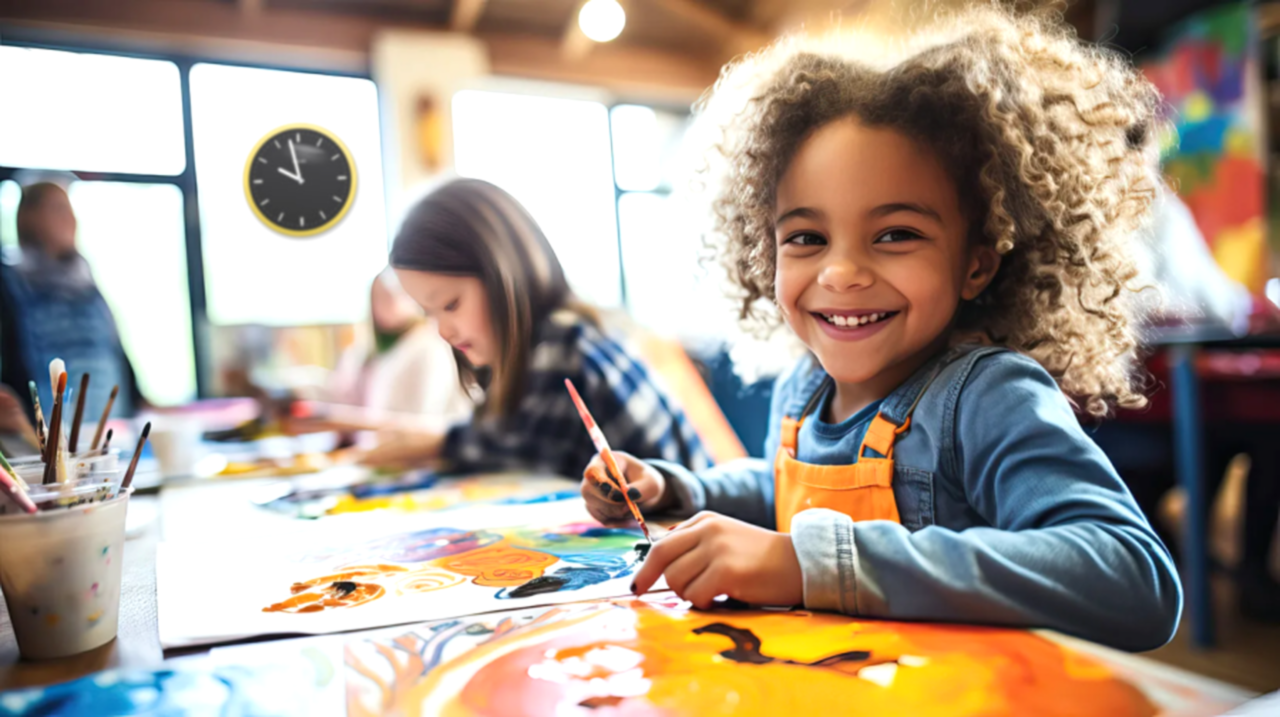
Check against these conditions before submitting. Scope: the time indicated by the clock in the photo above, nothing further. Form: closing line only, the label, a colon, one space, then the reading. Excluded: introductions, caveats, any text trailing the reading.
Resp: 9:58
